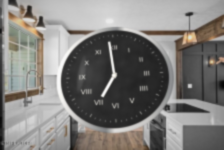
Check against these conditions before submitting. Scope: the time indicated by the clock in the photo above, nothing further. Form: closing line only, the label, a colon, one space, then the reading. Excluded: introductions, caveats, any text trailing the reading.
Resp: 6:59
